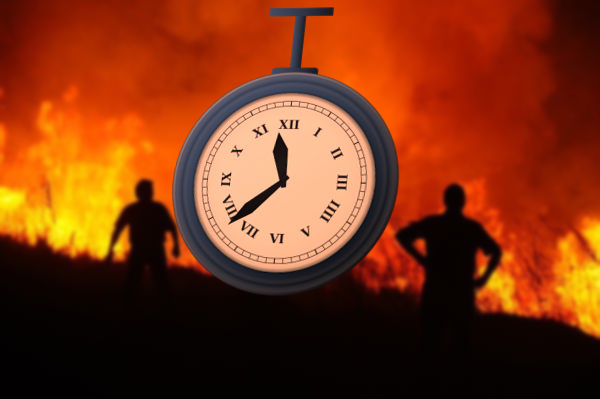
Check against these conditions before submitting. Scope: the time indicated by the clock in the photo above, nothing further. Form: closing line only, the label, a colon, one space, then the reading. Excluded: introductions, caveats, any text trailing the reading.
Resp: 11:38
